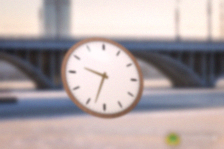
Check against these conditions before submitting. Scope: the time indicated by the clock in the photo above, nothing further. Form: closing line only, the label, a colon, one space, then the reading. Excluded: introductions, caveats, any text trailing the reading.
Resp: 9:33
